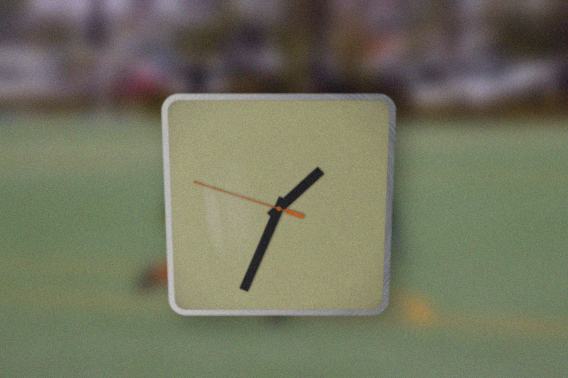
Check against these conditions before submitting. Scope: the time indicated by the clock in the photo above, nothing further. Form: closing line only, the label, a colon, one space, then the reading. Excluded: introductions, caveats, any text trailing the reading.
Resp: 1:33:48
